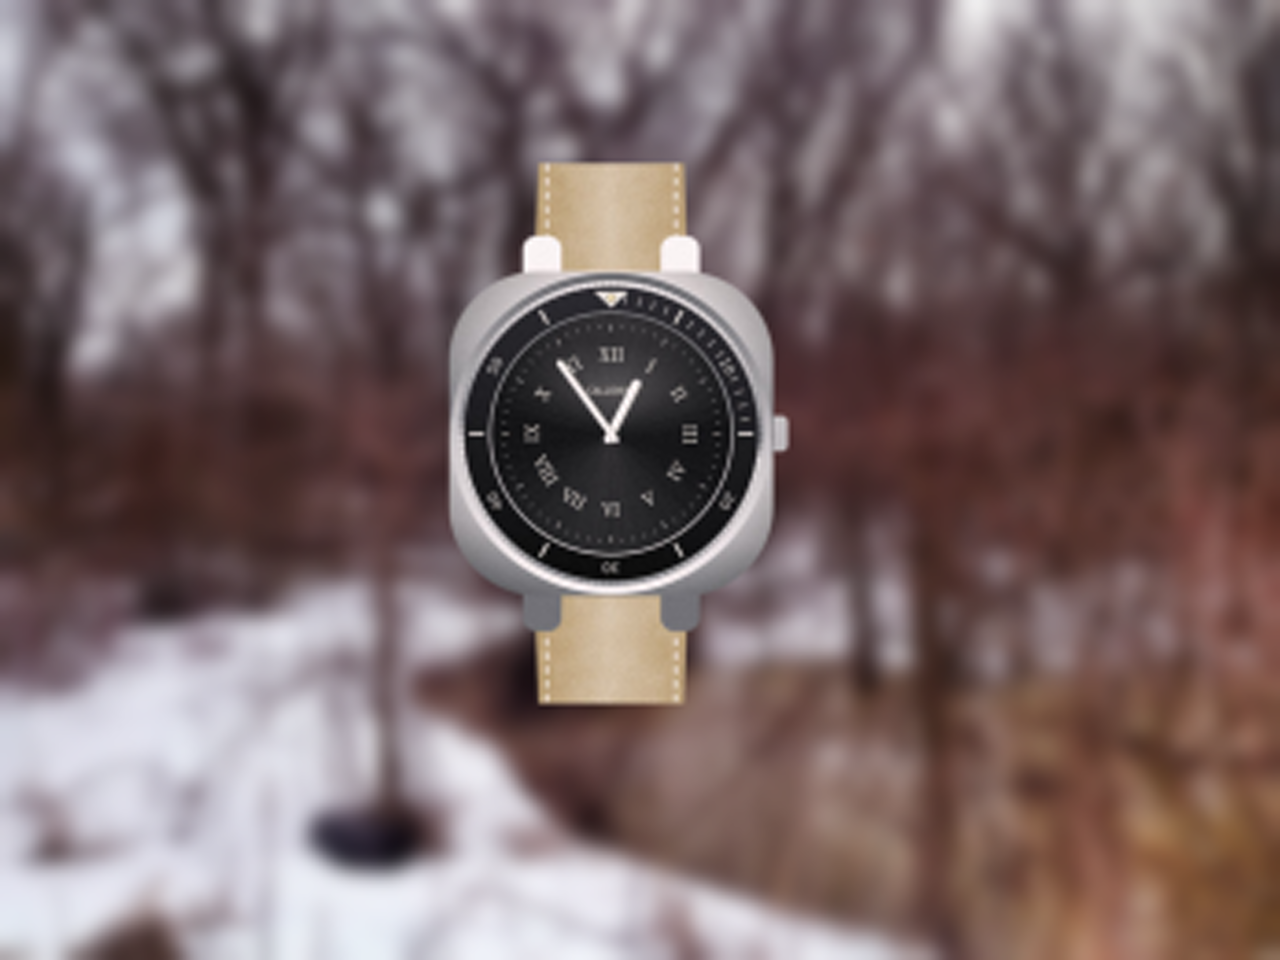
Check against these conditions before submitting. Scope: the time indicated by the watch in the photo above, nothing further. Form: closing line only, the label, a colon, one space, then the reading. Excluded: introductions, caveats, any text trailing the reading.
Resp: 12:54
